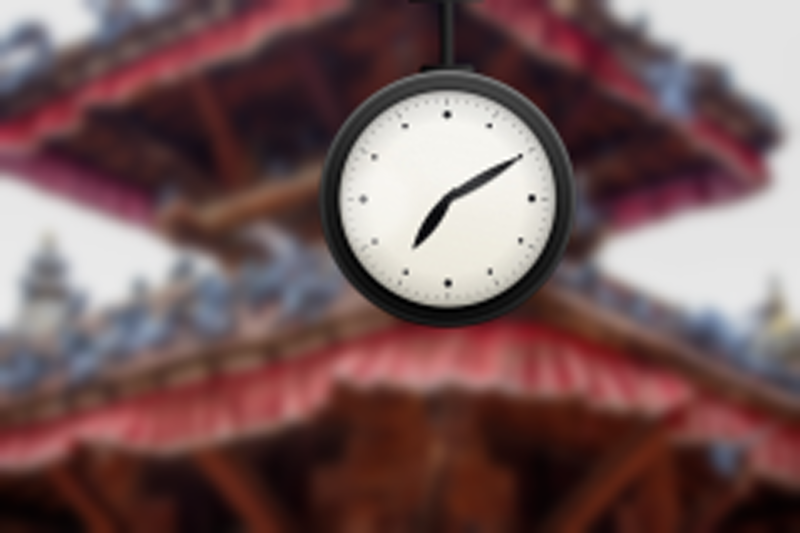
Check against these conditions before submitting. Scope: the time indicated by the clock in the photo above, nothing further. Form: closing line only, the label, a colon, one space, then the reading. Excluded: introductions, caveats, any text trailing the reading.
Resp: 7:10
